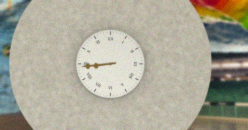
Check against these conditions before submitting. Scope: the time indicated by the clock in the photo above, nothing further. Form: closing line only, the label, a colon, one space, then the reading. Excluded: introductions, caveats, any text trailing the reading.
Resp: 8:44
